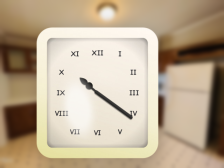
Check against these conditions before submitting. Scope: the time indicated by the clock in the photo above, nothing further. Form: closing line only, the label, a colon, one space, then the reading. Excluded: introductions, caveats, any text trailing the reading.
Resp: 10:21
